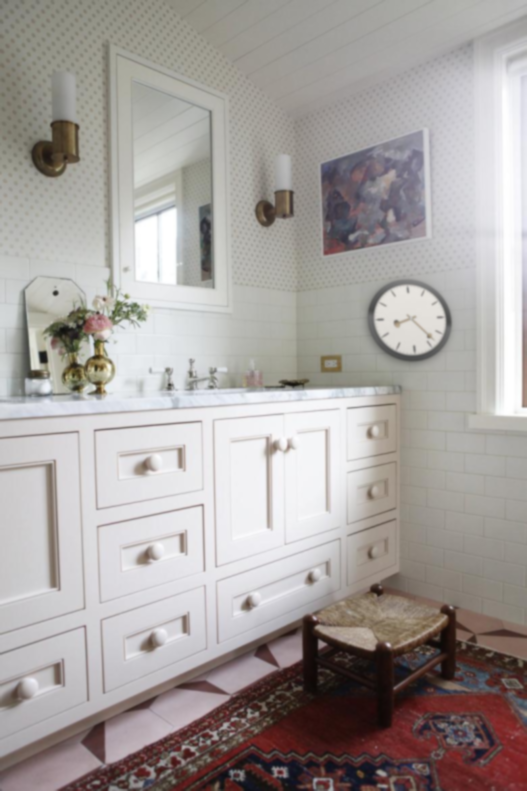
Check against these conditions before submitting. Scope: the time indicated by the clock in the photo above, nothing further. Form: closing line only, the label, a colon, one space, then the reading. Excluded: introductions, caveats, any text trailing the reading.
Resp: 8:23
